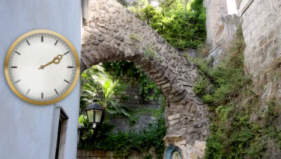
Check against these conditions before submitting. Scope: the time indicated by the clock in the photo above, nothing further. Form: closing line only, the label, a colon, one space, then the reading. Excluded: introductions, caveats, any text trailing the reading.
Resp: 2:10
